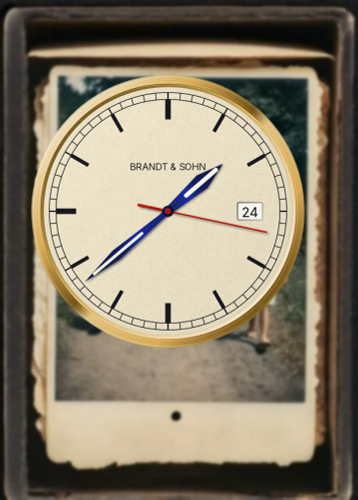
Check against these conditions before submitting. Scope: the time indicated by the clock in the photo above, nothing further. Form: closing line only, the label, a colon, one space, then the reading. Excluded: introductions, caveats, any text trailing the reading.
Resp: 1:38:17
